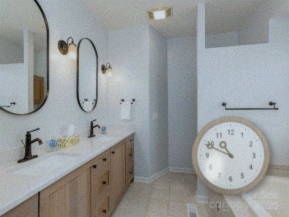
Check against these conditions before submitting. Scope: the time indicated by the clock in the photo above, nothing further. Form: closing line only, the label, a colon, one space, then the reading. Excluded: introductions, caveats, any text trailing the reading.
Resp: 10:49
